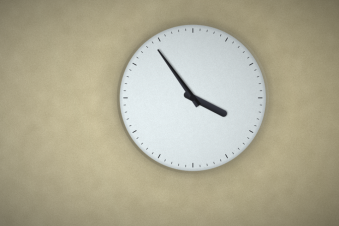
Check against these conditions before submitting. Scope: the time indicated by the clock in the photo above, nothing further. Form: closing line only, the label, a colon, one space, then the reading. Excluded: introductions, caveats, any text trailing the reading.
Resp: 3:54
